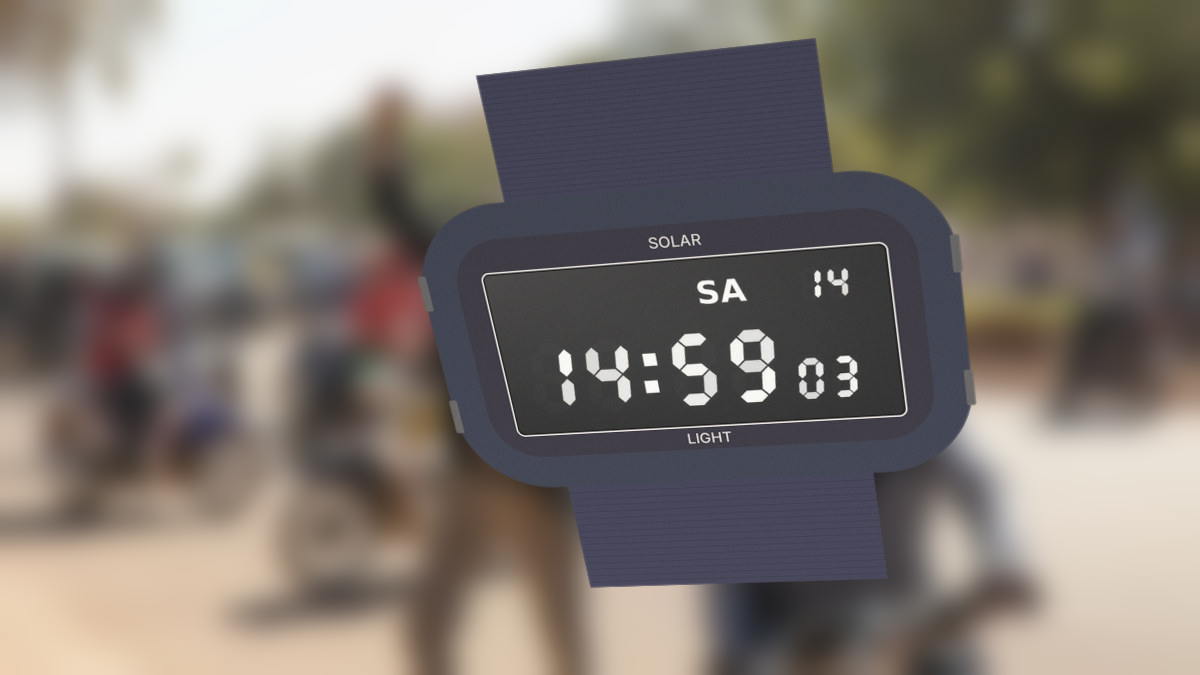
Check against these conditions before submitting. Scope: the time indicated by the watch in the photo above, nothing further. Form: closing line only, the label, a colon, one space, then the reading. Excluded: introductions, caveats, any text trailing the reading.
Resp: 14:59:03
